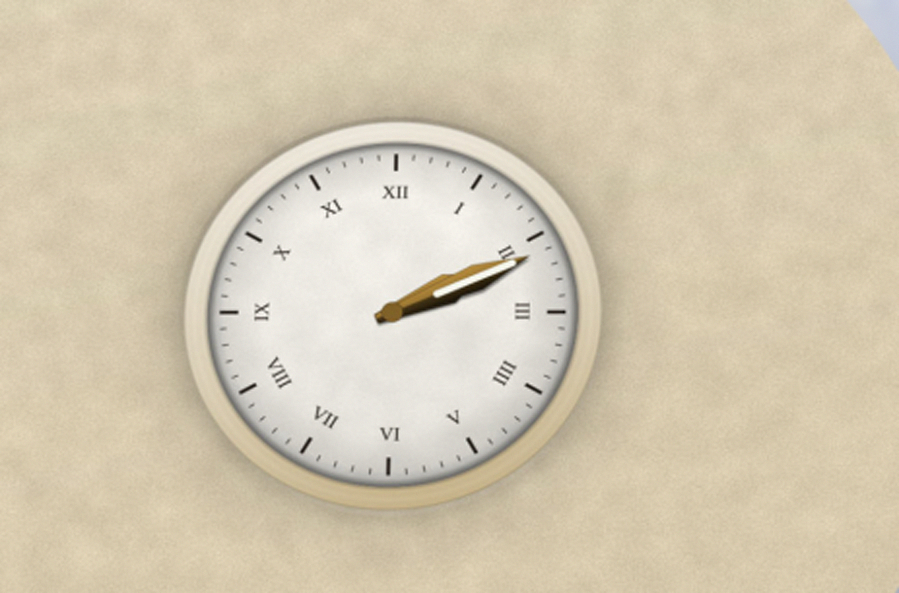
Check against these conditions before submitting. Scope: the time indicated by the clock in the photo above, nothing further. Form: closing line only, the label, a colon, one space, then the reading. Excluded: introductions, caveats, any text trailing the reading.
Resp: 2:11
